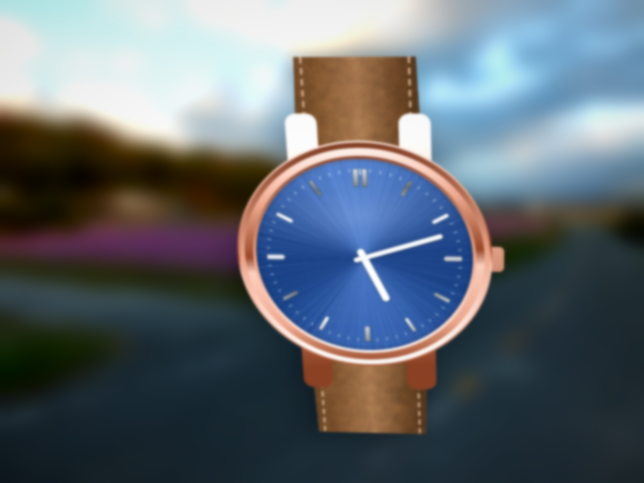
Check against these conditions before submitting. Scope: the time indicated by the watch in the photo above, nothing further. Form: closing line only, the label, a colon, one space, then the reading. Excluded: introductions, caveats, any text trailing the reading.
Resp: 5:12
